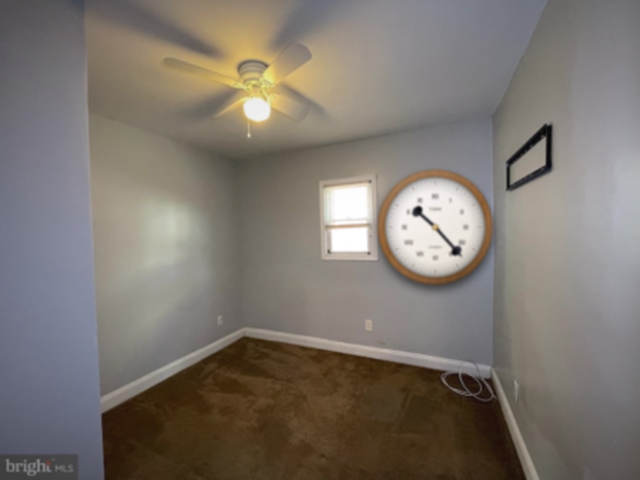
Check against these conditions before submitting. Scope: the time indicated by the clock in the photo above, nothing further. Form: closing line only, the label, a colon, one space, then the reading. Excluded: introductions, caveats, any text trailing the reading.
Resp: 10:23
